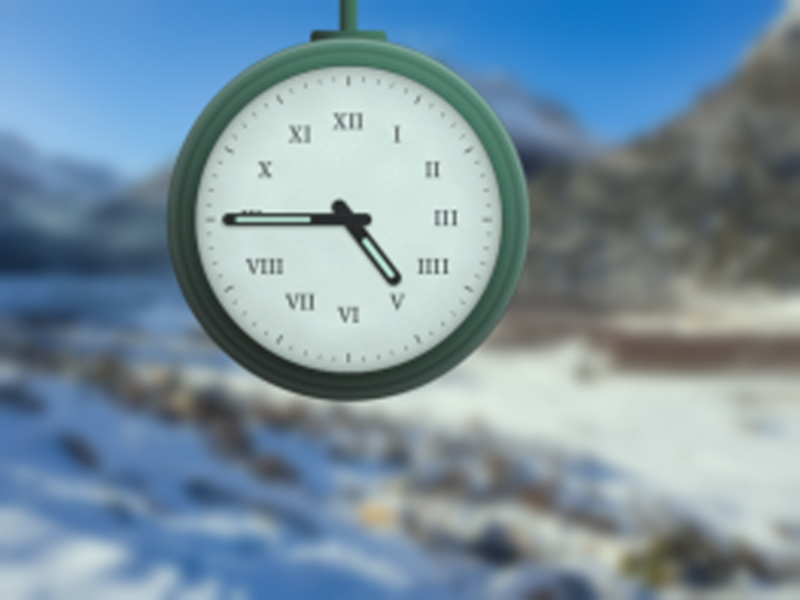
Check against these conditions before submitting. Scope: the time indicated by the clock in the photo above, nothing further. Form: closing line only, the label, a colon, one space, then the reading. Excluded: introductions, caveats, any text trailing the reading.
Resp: 4:45
